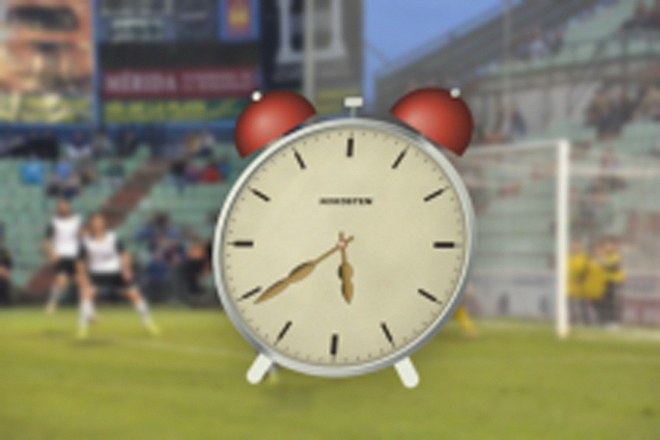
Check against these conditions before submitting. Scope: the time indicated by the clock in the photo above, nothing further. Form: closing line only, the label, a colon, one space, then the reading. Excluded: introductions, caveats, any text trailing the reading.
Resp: 5:39
